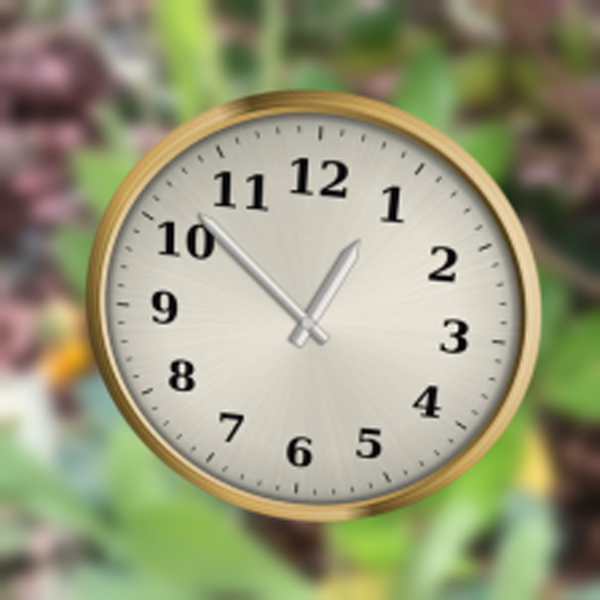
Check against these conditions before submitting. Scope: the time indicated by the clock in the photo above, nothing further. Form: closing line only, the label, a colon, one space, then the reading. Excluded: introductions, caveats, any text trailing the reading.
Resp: 12:52
